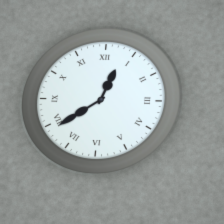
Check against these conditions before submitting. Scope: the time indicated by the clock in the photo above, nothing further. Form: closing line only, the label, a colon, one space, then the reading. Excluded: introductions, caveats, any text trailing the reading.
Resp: 12:39
